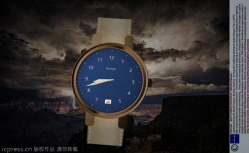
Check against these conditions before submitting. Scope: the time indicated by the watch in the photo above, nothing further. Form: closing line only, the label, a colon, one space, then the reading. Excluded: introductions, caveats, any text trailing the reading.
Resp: 8:42
